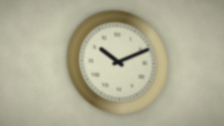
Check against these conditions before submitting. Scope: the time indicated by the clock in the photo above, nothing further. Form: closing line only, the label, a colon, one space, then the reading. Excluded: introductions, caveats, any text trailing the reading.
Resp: 10:11
